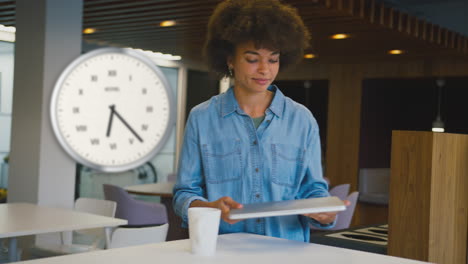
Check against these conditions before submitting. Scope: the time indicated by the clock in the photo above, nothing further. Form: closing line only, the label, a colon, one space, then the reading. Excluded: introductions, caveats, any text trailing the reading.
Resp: 6:23
